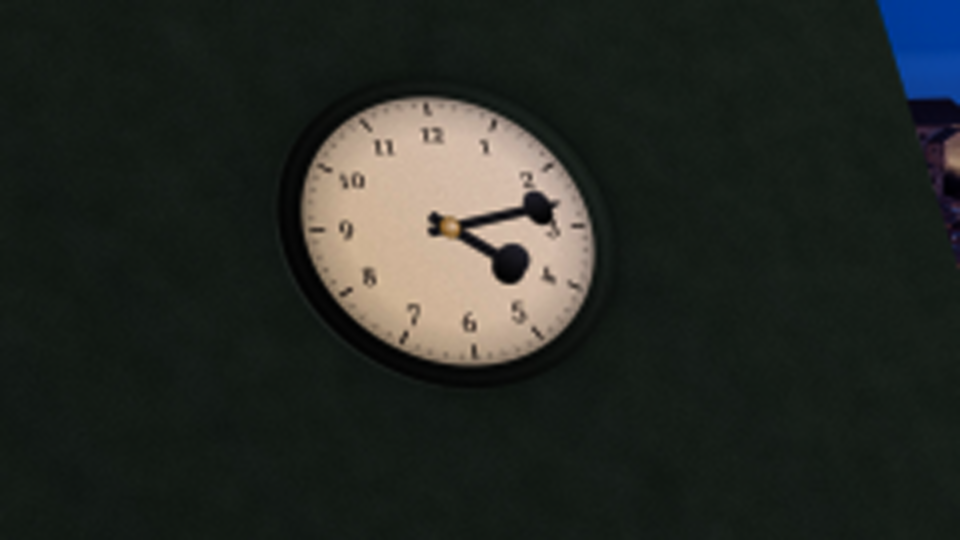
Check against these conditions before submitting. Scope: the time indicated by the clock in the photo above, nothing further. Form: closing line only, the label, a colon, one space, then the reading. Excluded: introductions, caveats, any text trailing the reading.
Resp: 4:13
